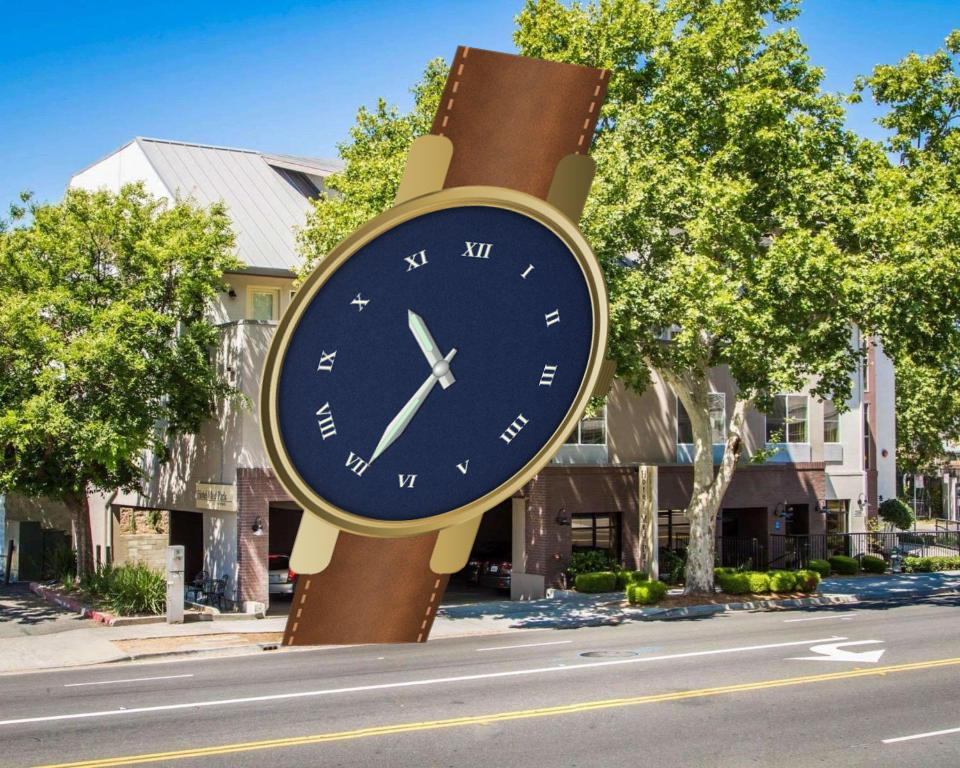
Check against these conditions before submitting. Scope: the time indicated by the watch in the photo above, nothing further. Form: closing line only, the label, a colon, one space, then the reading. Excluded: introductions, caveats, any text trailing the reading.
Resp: 10:34
